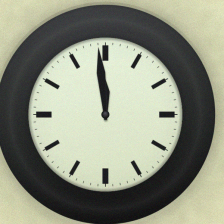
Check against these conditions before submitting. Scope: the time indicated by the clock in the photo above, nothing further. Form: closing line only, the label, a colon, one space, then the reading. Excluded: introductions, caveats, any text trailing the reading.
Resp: 11:59
